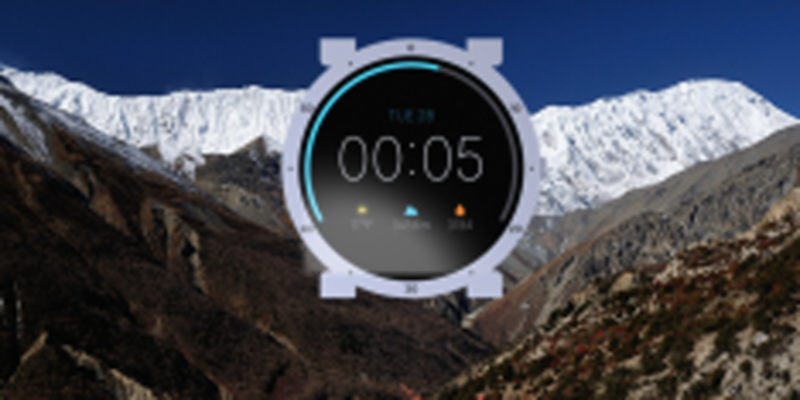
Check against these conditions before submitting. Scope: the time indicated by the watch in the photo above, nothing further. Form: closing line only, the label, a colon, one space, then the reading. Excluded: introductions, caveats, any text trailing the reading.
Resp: 0:05
